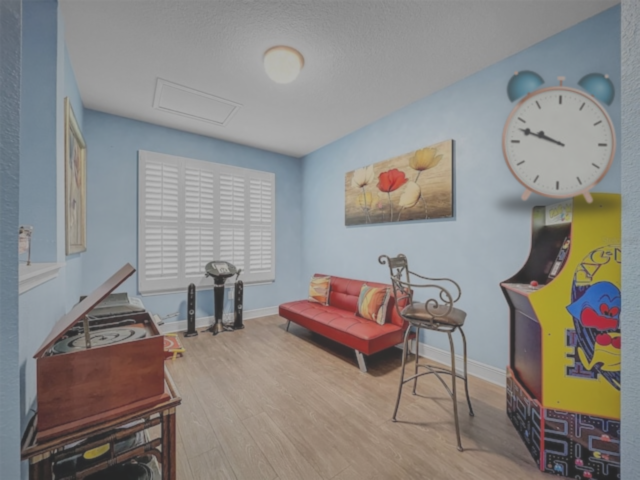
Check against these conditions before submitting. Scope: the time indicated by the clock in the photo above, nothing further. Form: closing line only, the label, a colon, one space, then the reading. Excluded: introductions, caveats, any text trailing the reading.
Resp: 9:48
